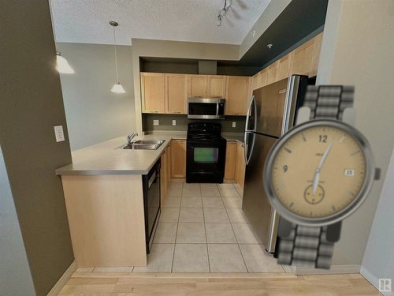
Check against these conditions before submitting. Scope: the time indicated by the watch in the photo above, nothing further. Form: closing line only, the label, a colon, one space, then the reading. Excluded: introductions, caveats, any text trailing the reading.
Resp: 6:03
